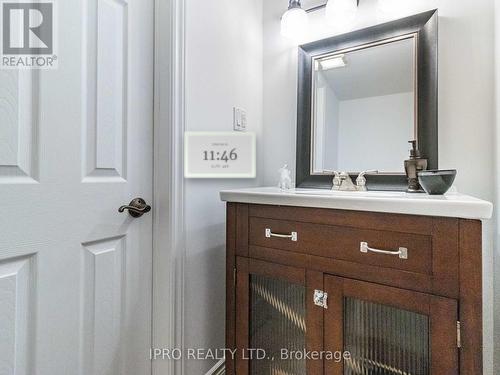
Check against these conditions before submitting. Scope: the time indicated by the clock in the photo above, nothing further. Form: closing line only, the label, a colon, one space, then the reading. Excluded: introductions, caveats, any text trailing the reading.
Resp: 11:46
